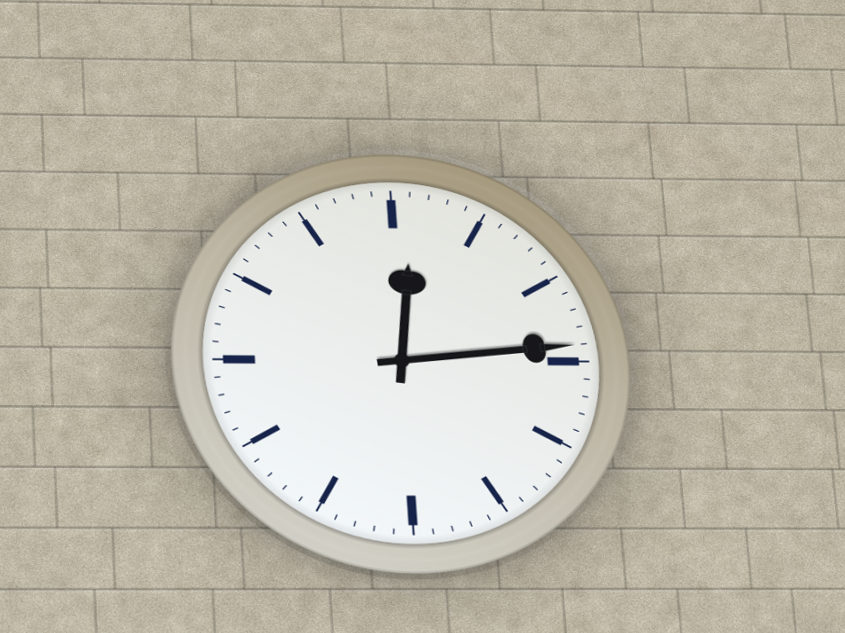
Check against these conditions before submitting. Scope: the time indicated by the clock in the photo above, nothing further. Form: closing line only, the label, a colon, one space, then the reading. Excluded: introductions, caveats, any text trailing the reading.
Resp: 12:14
